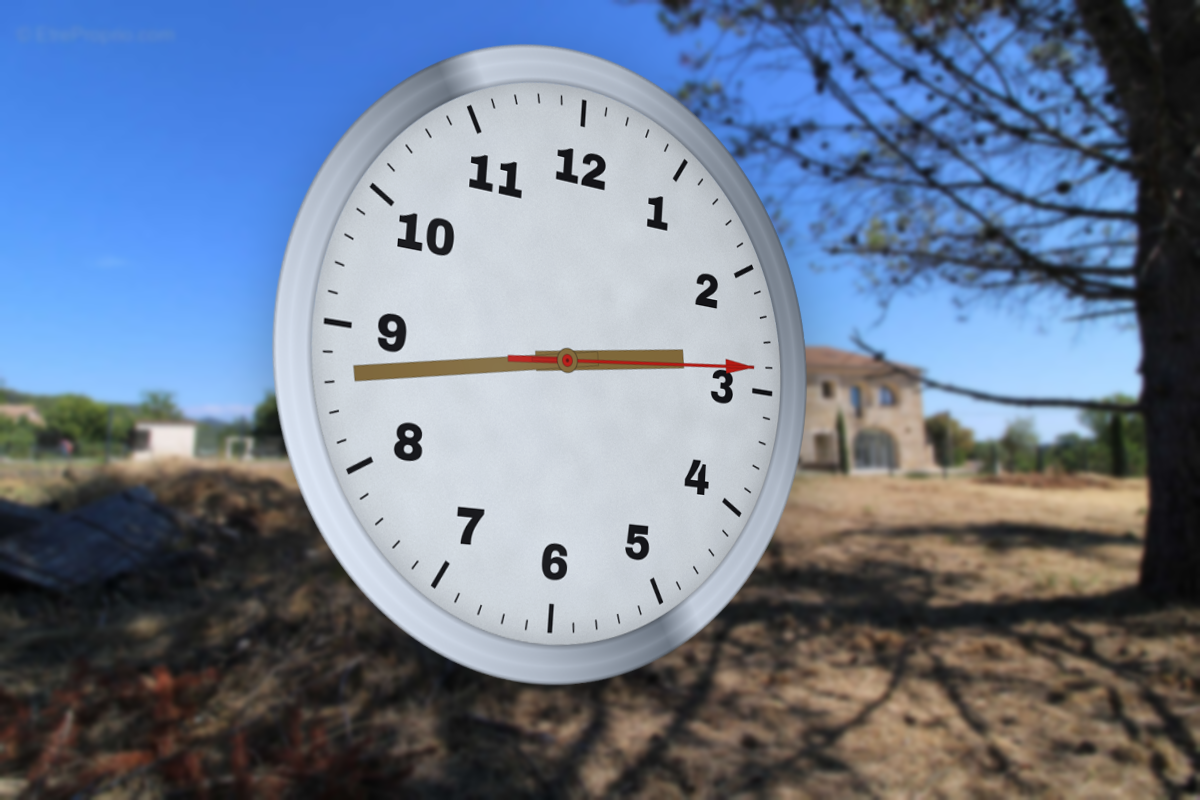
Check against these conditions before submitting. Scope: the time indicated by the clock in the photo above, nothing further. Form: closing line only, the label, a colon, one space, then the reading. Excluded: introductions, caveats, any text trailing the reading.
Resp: 2:43:14
